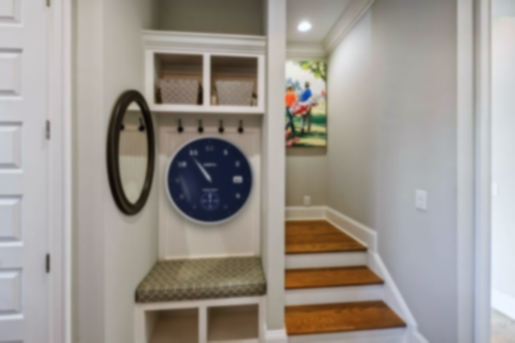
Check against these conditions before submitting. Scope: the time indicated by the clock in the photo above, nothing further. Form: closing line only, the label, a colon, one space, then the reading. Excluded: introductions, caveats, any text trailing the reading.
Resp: 10:54
